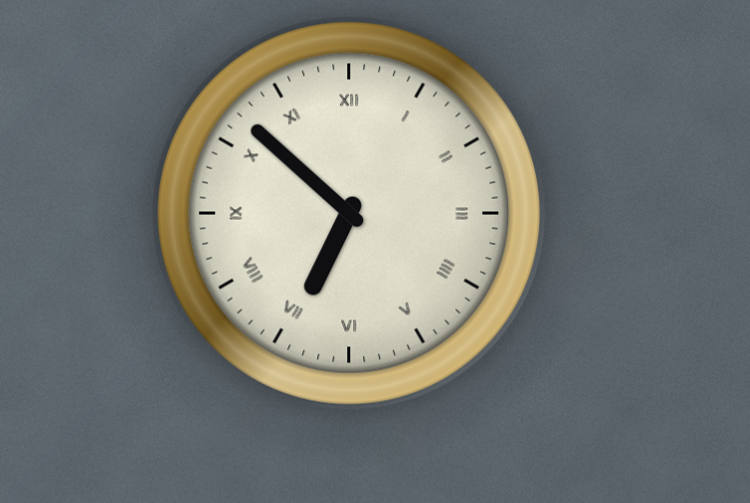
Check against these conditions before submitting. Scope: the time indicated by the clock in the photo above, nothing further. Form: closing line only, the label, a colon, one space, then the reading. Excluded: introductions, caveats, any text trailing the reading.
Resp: 6:52
